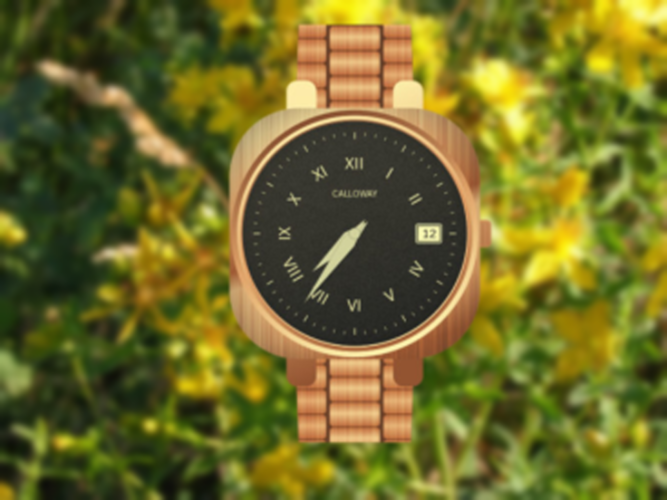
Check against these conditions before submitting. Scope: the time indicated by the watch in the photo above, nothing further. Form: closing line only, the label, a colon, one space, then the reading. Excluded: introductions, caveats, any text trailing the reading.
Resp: 7:36
